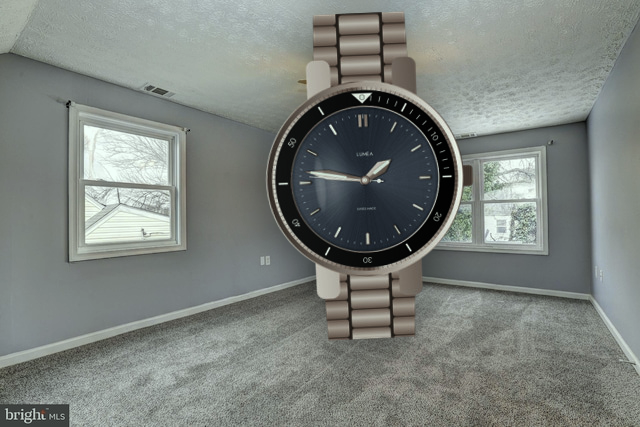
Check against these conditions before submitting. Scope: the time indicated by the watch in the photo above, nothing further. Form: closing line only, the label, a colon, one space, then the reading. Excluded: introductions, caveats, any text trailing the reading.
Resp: 1:46:46
